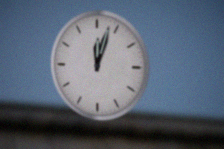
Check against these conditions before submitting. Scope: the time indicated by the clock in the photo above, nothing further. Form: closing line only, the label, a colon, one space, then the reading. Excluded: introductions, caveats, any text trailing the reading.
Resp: 12:03
